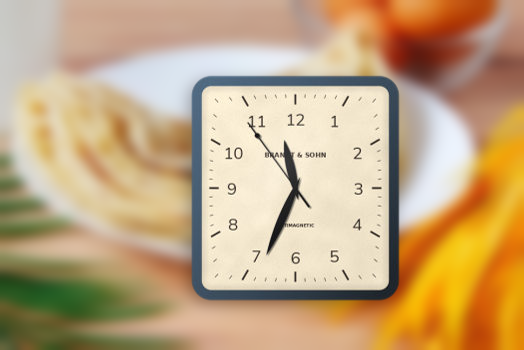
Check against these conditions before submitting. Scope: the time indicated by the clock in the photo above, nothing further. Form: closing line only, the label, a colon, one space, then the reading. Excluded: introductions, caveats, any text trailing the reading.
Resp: 11:33:54
